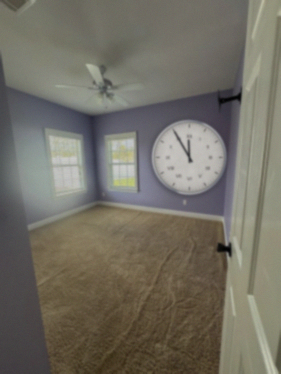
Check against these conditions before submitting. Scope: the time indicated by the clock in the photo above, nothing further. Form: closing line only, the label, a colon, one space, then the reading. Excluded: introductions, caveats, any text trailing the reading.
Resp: 11:55
